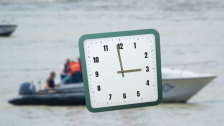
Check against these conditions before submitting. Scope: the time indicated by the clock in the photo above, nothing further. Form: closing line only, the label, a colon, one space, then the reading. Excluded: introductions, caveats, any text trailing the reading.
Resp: 2:59
